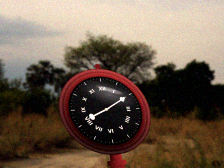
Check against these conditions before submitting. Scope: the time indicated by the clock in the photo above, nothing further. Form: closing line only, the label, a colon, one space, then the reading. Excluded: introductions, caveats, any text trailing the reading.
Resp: 8:10
